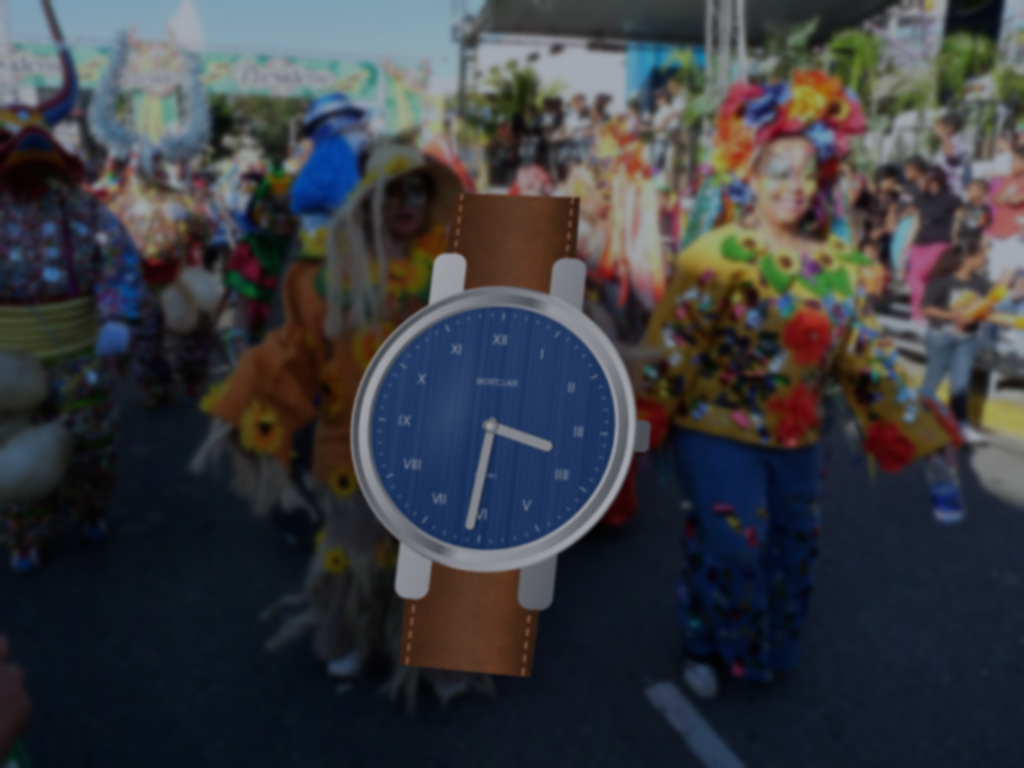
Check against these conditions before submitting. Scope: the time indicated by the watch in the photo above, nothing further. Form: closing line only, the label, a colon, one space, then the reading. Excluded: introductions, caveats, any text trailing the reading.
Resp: 3:31
